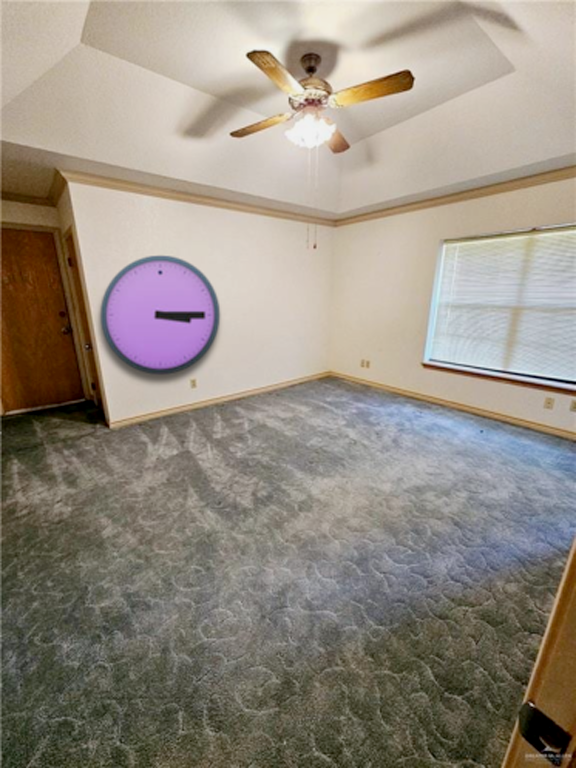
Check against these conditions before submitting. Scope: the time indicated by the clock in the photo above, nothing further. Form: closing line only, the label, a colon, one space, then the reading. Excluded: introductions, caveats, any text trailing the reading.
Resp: 3:15
